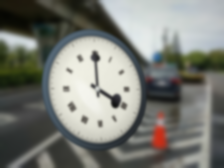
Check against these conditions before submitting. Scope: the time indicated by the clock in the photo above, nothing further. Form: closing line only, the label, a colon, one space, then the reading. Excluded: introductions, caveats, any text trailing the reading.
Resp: 4:00
